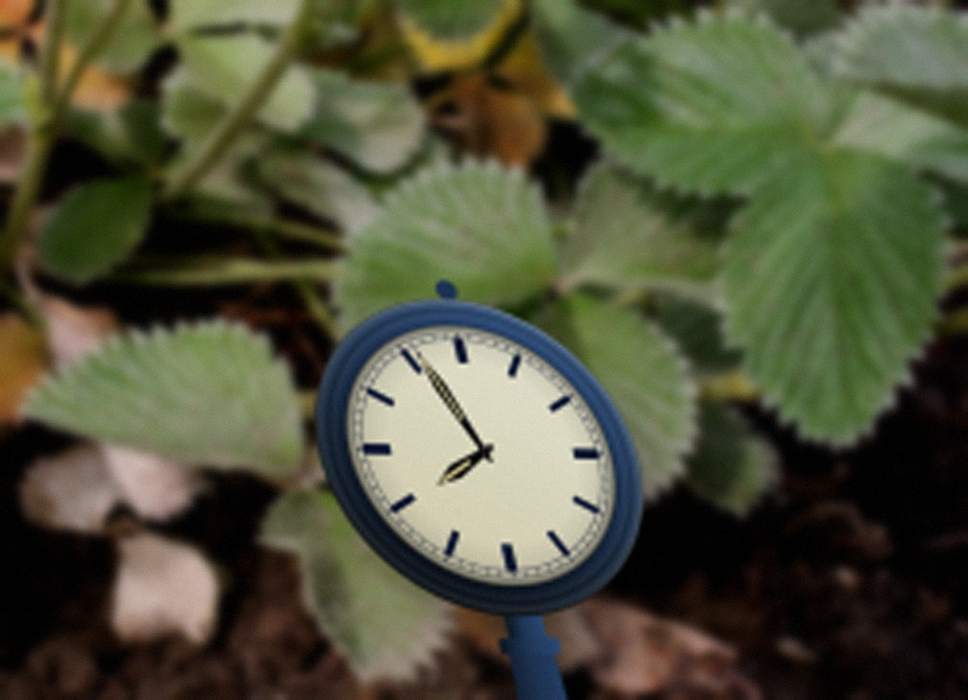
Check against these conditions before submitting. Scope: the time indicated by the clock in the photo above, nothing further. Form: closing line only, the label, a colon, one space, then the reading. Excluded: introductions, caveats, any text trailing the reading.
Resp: 7:56
